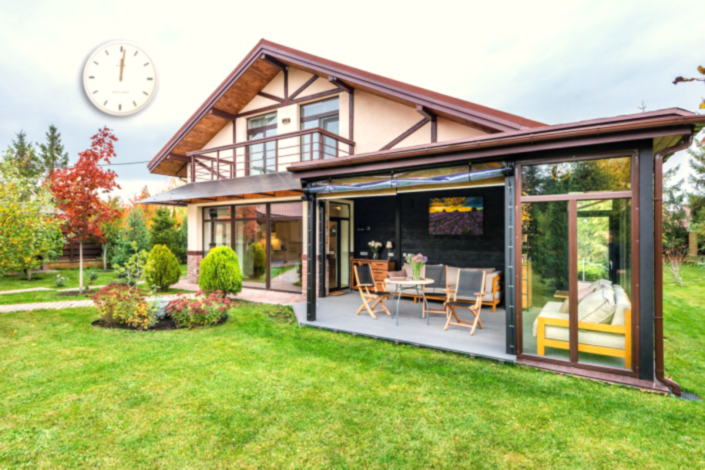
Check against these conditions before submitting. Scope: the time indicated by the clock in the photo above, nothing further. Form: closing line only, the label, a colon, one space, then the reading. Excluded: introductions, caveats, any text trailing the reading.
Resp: 12:01
